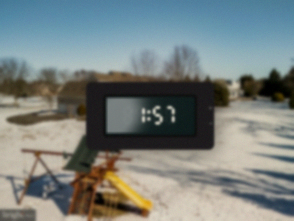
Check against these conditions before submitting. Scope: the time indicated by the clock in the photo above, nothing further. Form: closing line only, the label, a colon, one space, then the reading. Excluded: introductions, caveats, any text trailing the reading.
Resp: 1:57
